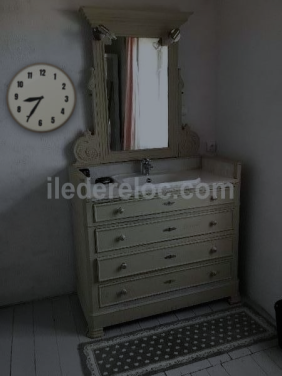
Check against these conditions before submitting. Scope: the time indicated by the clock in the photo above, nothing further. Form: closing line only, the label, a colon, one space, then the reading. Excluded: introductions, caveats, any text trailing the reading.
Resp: 8:35
